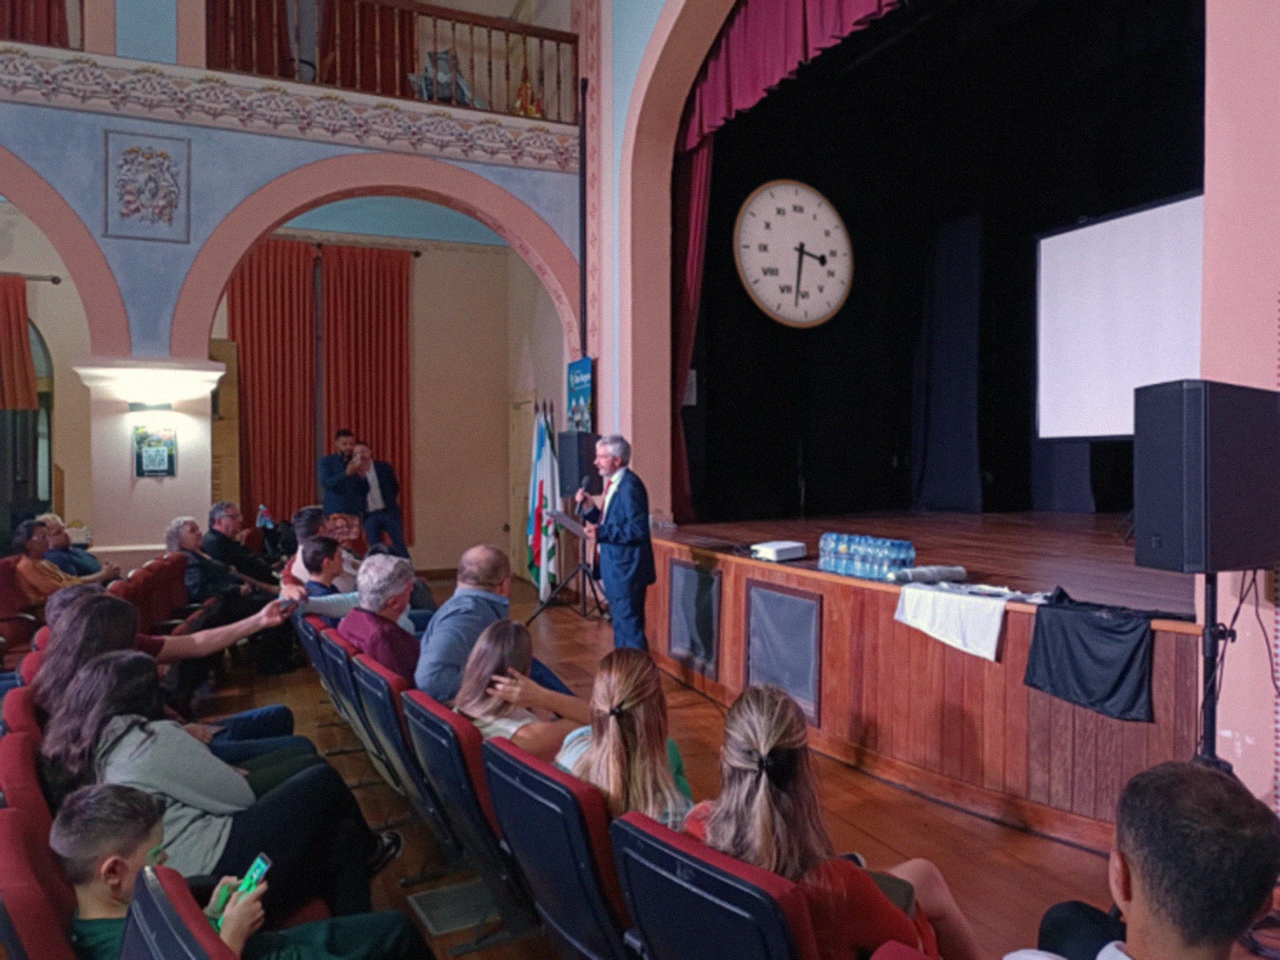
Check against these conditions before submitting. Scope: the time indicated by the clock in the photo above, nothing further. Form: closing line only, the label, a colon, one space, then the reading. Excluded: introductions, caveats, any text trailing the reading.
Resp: 3:32
